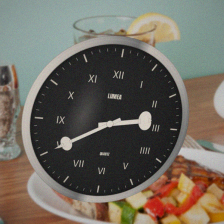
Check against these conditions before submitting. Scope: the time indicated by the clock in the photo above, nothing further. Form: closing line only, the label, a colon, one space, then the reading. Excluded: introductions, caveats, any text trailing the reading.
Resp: 2:40
